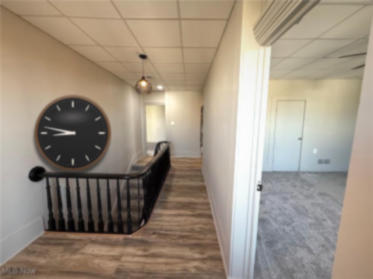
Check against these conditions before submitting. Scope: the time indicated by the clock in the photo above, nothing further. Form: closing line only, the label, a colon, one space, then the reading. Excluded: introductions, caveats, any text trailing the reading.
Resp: 8:47
